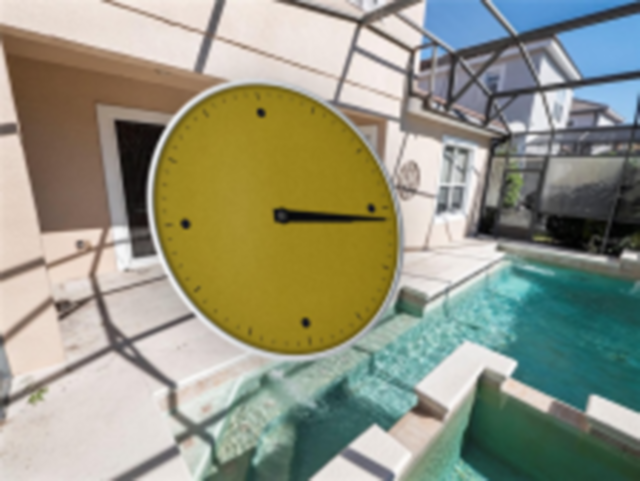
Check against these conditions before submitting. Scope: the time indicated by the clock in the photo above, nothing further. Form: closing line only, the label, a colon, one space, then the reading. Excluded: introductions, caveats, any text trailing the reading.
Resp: 3:16
